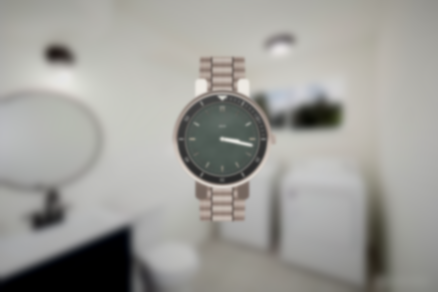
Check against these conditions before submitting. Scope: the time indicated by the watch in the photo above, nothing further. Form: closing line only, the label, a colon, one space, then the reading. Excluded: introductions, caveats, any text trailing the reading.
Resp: 3:17
